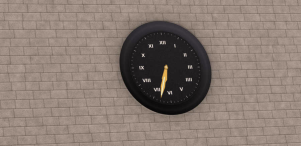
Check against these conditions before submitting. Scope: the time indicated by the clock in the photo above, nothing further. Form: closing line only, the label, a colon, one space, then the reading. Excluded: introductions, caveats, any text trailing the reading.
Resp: 6:33
